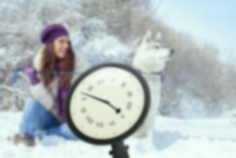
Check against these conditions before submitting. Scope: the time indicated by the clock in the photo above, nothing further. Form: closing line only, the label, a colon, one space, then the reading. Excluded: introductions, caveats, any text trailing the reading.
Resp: 4:52
